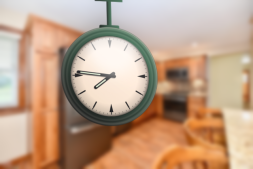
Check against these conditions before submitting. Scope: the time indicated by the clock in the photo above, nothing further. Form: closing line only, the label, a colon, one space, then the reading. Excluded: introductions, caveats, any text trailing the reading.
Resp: 7:46
